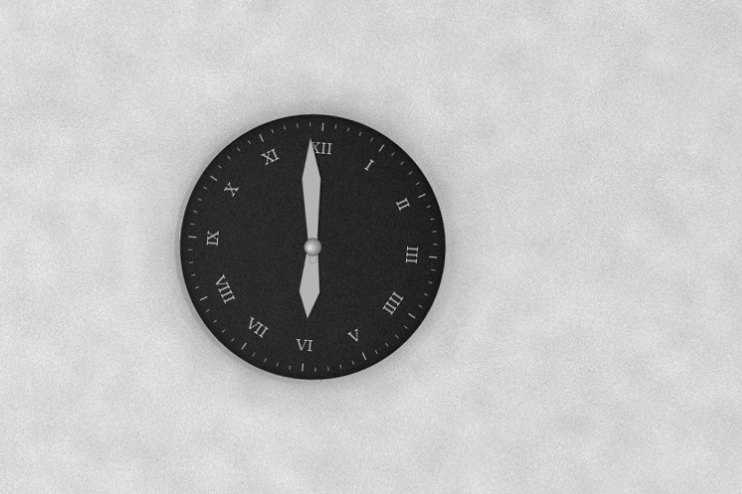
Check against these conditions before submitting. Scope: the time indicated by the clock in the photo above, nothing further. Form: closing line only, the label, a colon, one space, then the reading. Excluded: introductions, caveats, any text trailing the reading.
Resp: 5:59
